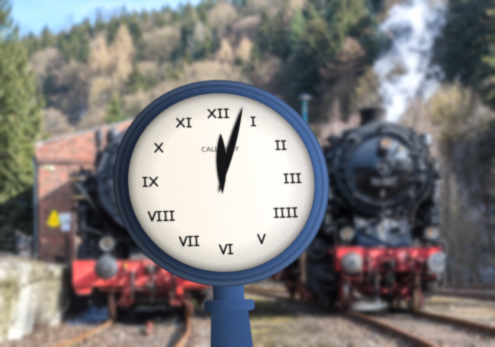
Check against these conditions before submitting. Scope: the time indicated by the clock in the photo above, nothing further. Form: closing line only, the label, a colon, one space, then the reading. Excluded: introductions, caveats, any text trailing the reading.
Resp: 12:03
